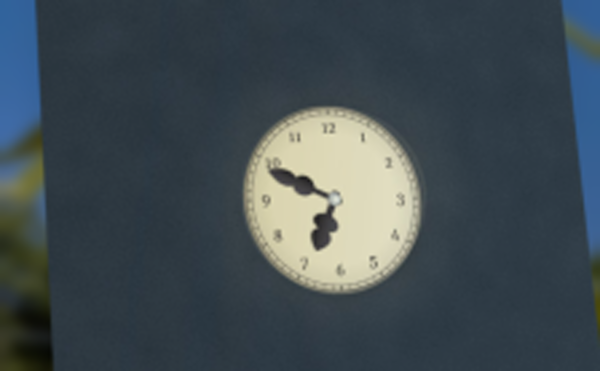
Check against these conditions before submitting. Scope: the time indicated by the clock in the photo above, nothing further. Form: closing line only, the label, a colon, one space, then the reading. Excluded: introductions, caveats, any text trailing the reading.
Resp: 6:49
